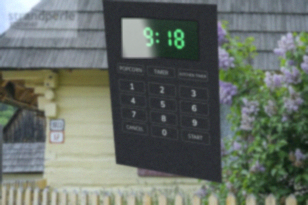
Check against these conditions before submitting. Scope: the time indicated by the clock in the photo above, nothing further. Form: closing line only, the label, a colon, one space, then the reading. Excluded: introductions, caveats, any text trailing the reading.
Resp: 9:18
